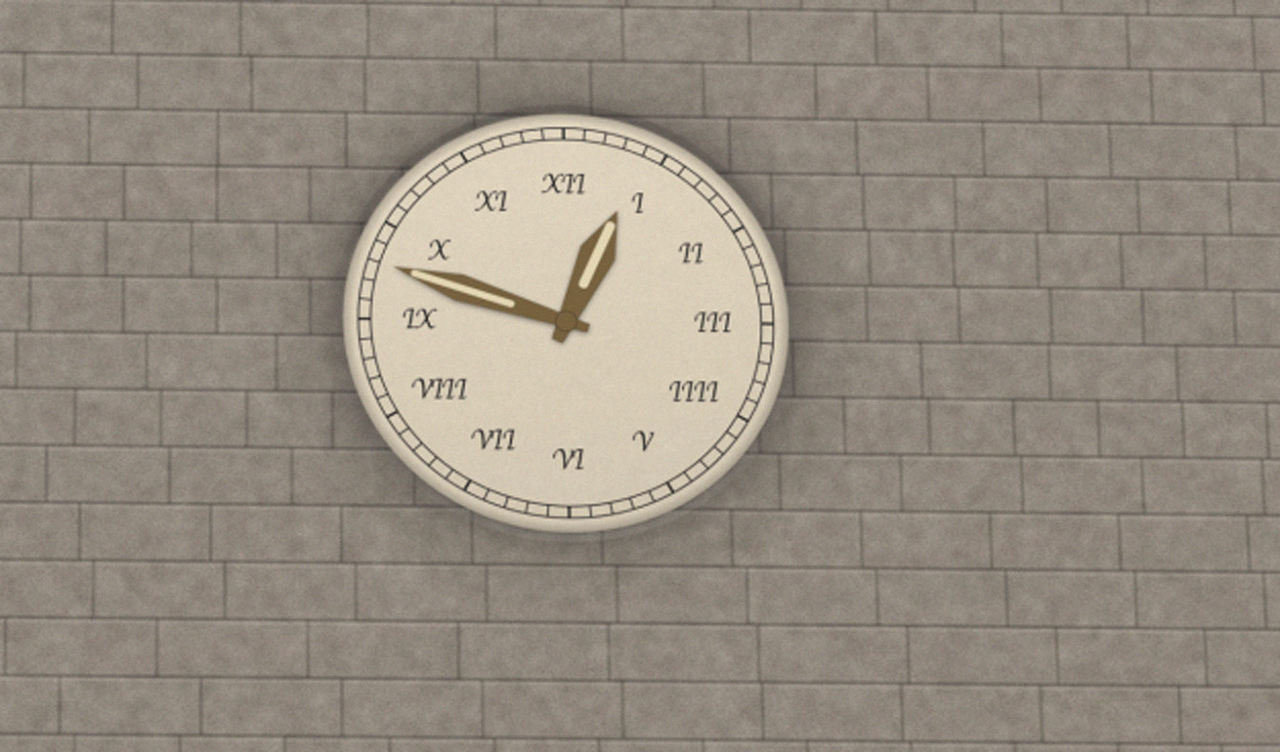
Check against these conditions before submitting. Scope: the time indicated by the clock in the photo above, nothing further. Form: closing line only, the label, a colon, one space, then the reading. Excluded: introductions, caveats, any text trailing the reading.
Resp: 12:48
